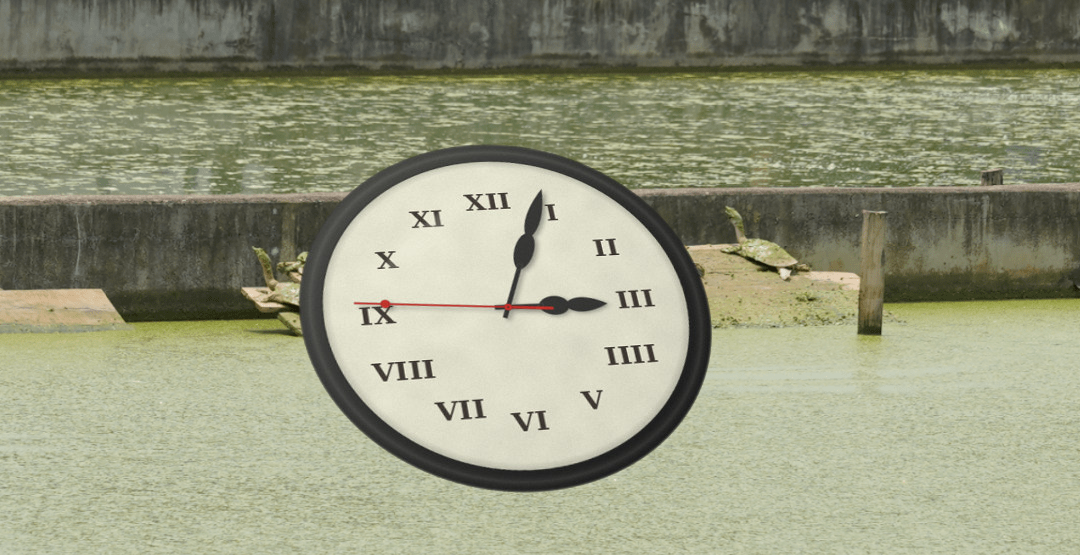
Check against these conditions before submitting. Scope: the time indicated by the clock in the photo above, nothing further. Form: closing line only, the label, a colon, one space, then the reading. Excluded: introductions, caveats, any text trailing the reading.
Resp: 3:03:46
